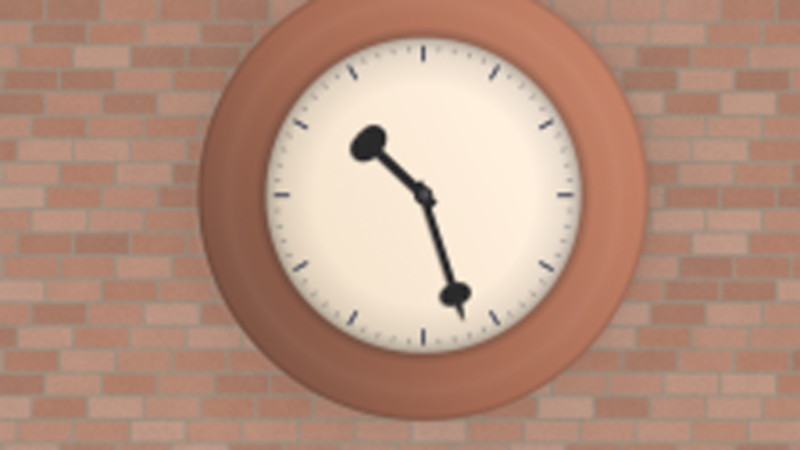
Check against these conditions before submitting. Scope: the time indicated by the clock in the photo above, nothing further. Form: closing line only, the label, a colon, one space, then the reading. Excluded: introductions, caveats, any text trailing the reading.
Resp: 10:27
